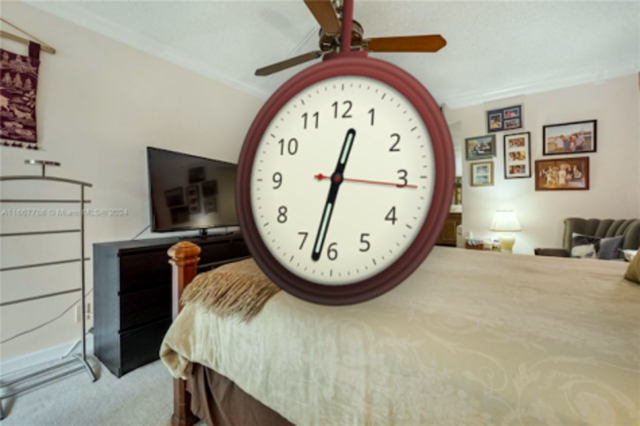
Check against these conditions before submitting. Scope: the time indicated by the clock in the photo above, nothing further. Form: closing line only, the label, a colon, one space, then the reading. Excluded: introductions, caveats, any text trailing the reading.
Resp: 12:32:16
